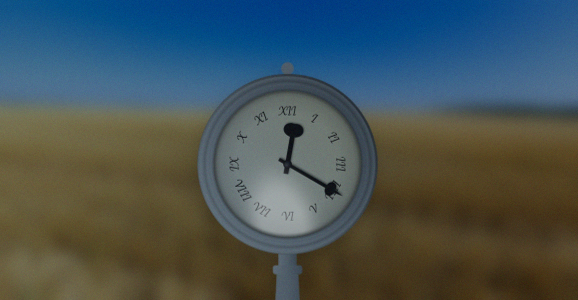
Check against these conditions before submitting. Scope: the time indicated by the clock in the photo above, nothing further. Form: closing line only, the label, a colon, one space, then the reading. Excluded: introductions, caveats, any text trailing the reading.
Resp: 12:20
